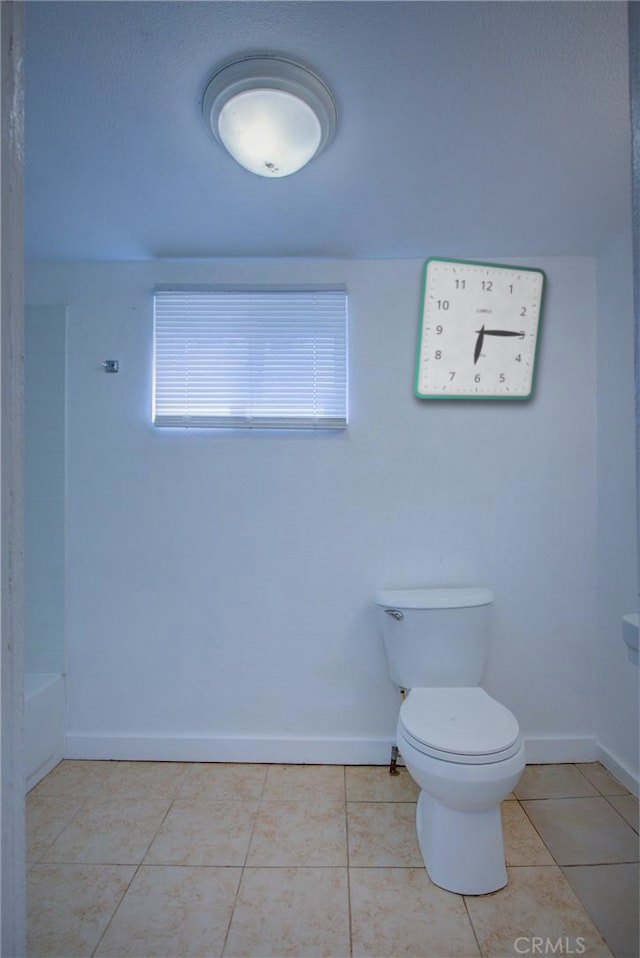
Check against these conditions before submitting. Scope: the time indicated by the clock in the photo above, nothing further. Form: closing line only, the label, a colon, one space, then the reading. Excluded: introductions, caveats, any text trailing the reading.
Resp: 6:15
